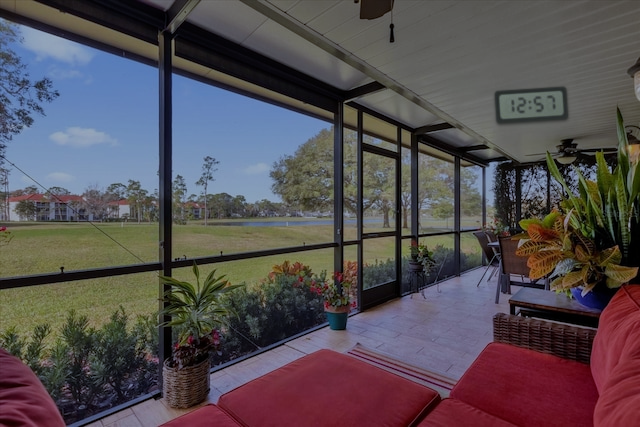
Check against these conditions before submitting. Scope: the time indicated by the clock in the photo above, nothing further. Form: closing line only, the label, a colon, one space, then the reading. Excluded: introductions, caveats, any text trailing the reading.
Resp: 12:57
